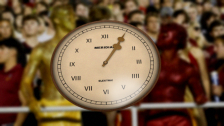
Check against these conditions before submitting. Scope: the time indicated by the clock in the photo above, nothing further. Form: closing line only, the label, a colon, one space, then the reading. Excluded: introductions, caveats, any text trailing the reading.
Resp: 1:05
